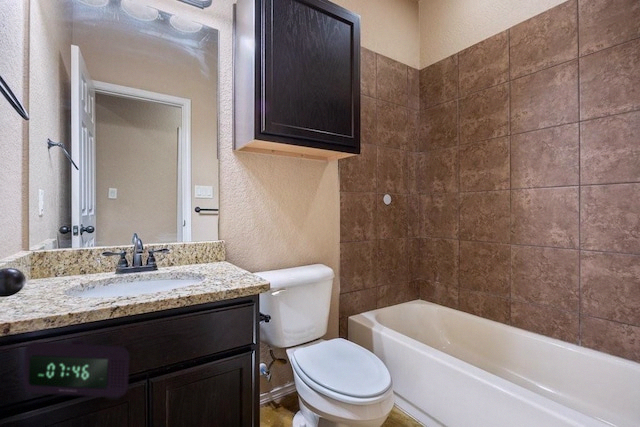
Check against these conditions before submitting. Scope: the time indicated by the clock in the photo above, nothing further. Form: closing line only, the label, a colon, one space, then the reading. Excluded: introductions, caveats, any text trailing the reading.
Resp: 7:46
